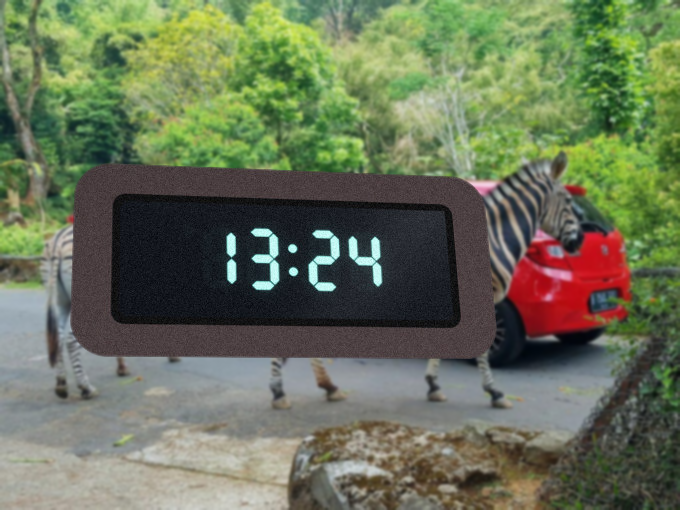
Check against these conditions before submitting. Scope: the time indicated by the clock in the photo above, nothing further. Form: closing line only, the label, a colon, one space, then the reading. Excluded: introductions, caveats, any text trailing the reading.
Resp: 13:24
